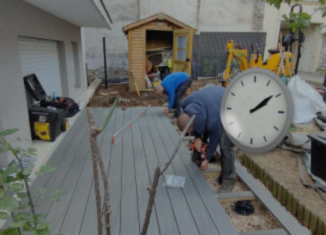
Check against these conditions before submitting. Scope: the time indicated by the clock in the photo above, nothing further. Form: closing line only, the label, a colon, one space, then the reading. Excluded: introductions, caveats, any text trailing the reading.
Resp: 2:09
